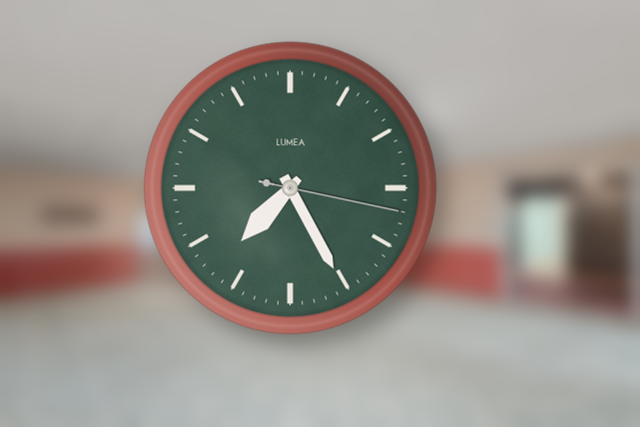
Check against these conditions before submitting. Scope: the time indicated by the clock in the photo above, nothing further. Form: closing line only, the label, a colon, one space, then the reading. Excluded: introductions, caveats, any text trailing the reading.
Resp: 7:25:17
